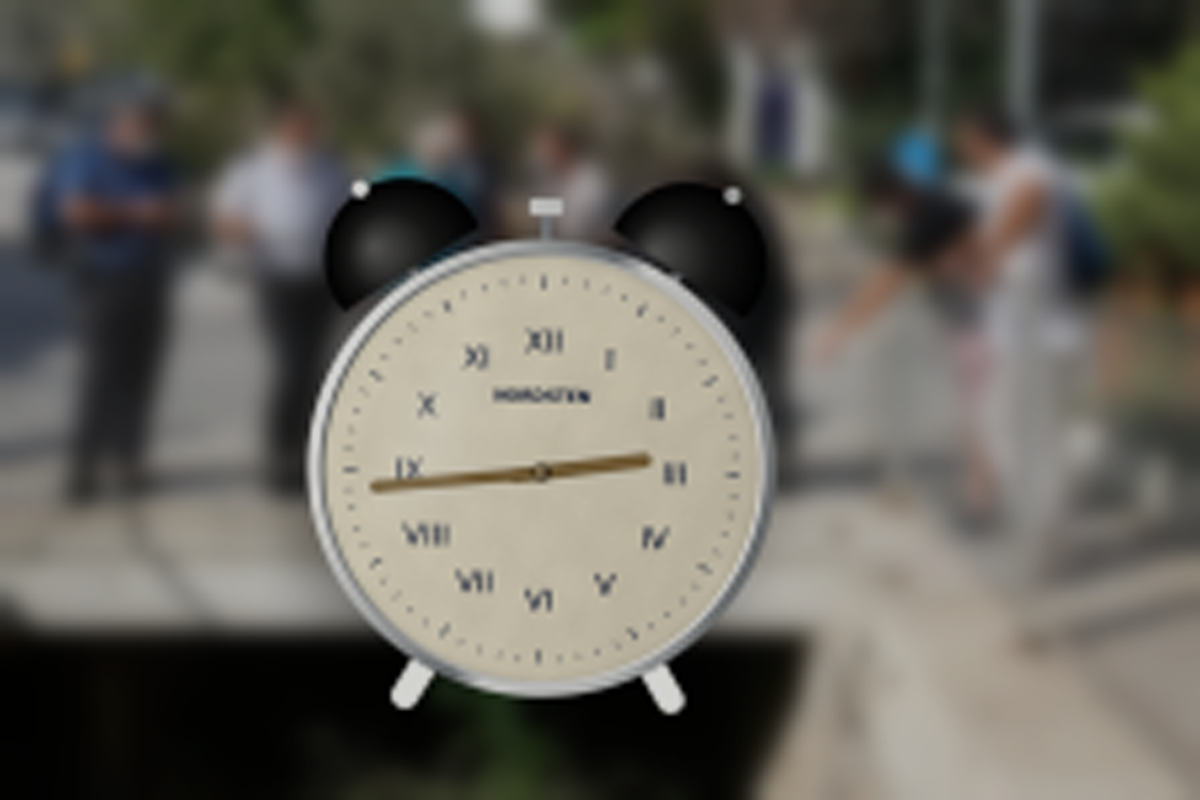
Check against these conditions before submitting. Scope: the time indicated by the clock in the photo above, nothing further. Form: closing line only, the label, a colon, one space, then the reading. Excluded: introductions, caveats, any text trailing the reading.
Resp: 2:44
